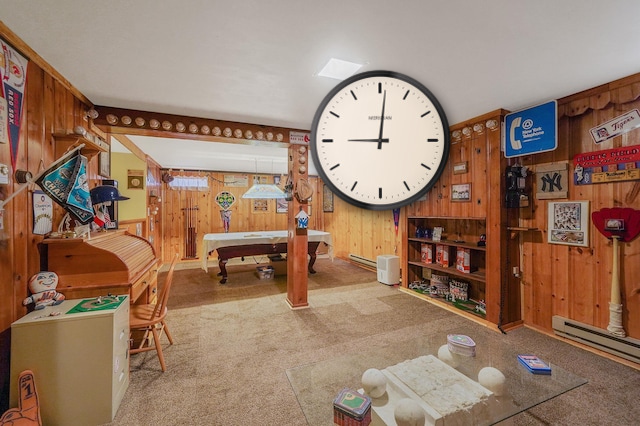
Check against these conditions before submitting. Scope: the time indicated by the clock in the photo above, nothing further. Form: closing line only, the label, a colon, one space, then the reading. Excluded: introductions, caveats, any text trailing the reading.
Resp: 9:01
